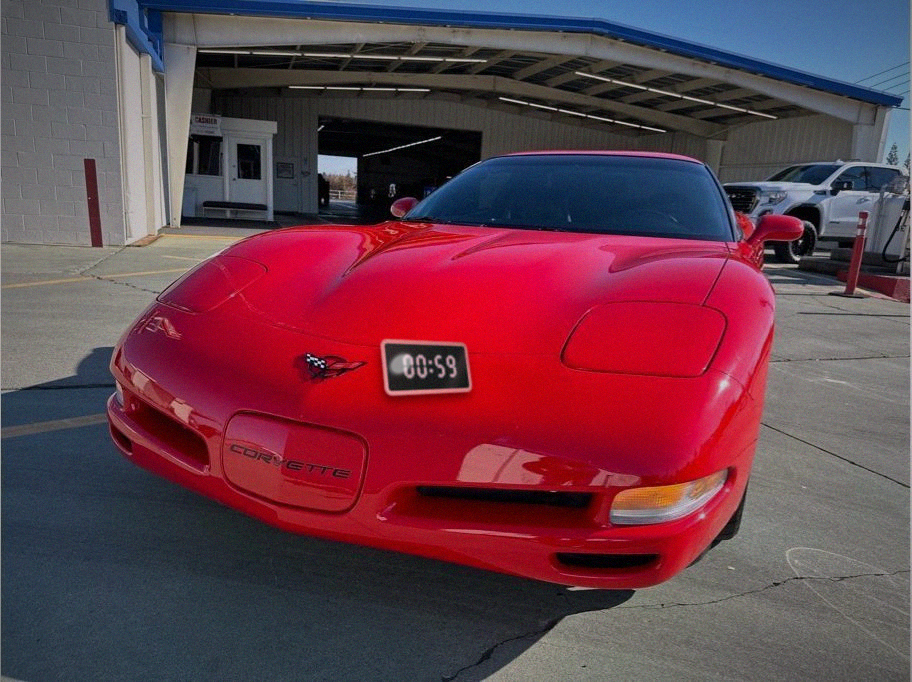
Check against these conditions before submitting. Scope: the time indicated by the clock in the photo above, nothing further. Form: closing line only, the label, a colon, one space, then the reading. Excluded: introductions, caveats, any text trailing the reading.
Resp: 0:59
